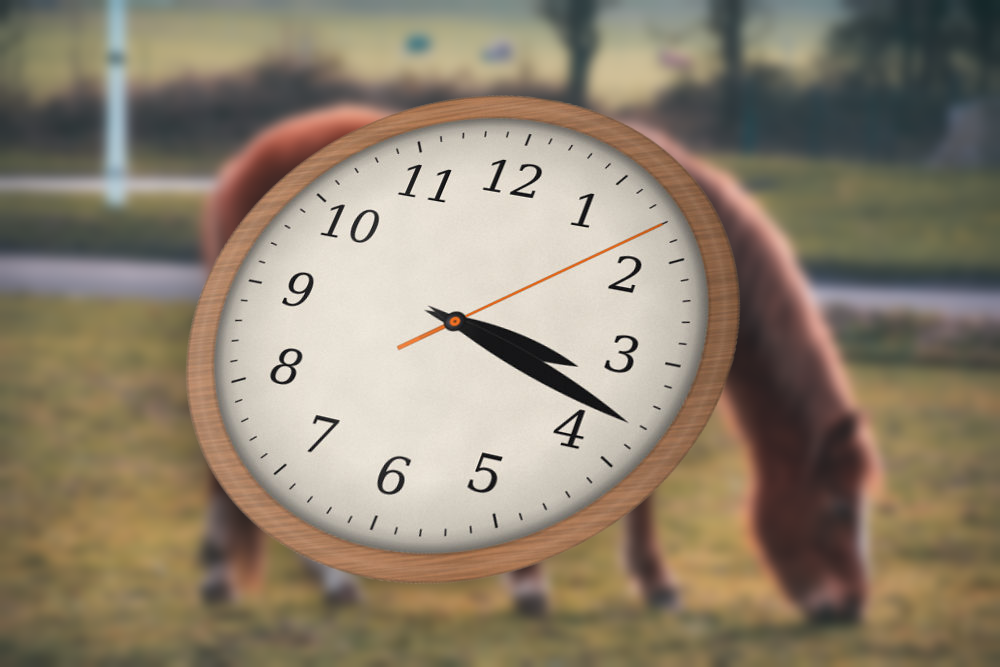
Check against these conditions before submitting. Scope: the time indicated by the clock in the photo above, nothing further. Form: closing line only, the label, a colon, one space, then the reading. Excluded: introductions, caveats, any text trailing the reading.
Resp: 3:18:08
